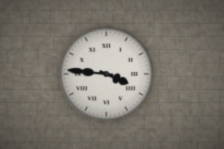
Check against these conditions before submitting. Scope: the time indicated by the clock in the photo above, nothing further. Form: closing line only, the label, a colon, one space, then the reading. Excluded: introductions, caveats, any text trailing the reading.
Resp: 3:46
